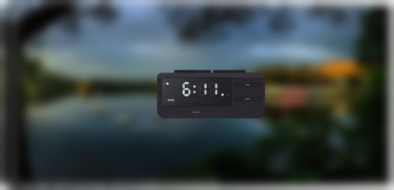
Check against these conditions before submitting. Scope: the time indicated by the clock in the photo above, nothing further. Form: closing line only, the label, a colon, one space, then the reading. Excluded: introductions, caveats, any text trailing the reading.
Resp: 6:11
